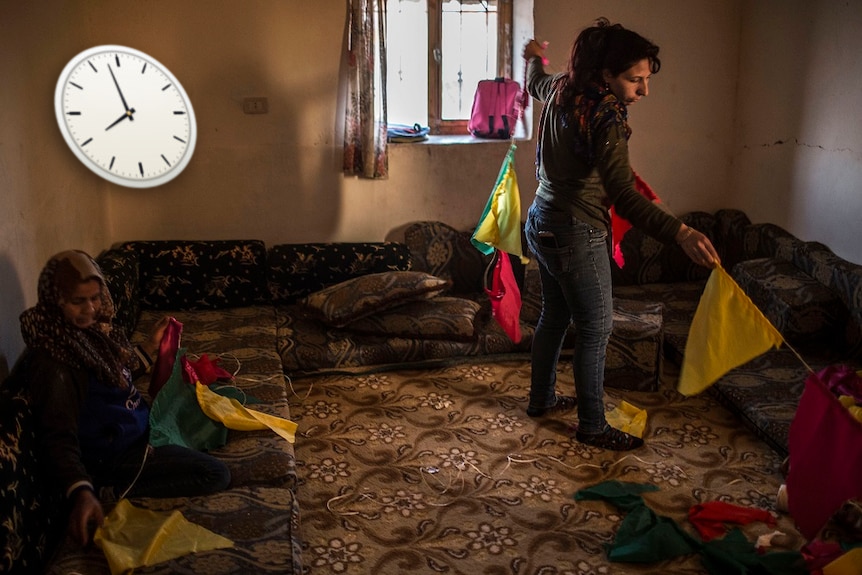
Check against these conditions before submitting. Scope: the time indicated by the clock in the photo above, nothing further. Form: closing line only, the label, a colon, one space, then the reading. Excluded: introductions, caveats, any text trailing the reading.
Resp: 7:58
